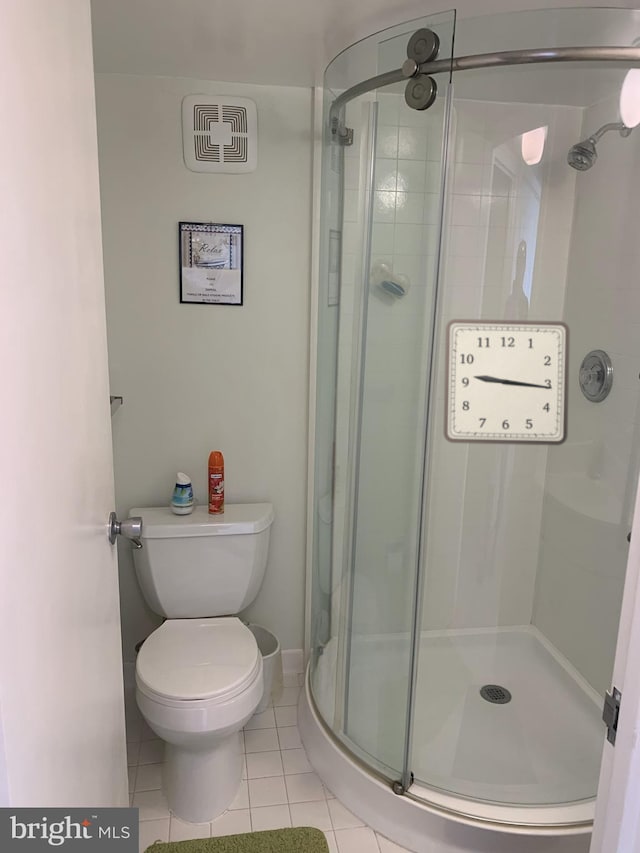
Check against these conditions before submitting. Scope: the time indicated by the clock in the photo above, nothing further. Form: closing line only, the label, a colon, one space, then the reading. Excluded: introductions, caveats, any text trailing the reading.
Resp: 9:16
